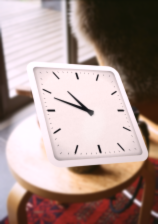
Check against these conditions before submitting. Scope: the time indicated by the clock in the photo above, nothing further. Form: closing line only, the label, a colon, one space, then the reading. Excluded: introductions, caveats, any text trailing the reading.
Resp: 10:49
